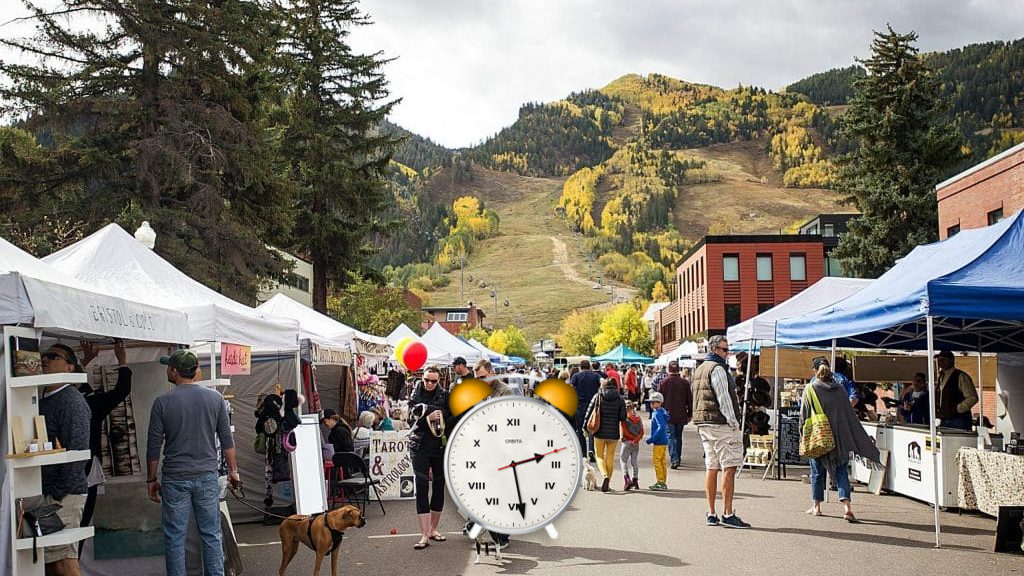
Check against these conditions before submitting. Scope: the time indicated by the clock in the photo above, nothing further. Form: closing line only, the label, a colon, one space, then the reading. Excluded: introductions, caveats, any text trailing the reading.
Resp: 2:28:12
